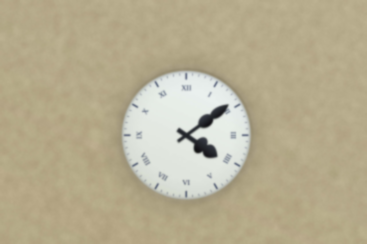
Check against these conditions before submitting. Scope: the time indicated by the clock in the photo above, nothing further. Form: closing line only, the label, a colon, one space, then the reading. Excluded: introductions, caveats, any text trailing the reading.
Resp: 4:09
